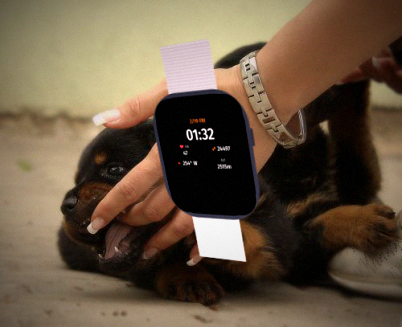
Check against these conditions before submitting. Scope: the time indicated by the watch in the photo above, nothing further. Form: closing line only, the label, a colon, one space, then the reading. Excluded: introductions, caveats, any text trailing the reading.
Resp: 1:32
